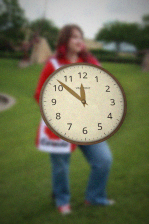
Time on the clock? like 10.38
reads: 11.52
